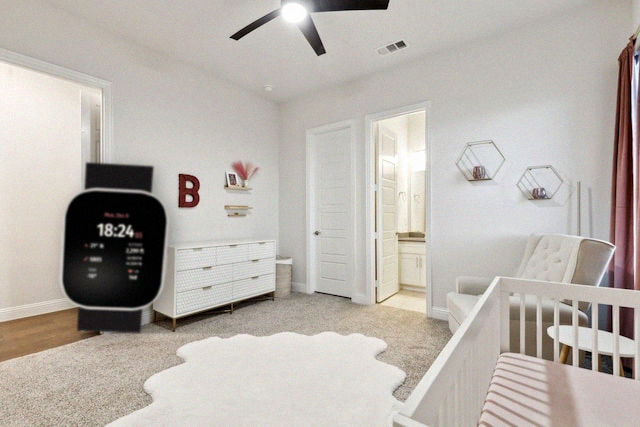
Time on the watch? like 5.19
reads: 18.24
